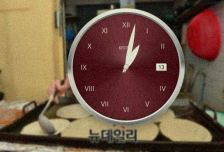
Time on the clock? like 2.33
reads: 1.02
